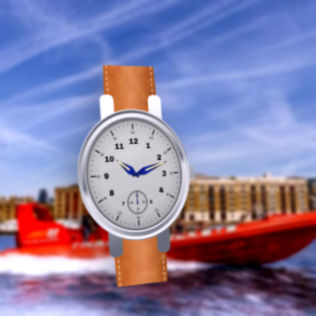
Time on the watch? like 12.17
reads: 10.12
